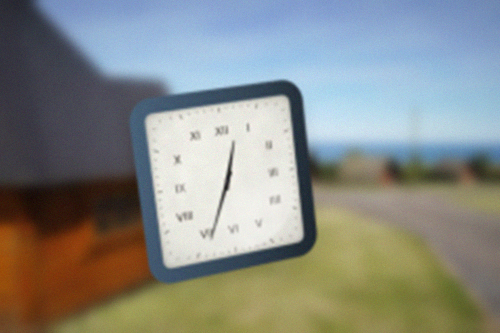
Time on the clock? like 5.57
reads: 12.34
